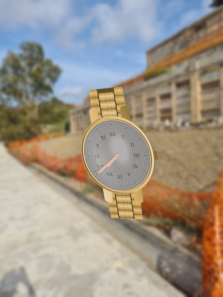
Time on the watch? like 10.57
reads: 7.39
